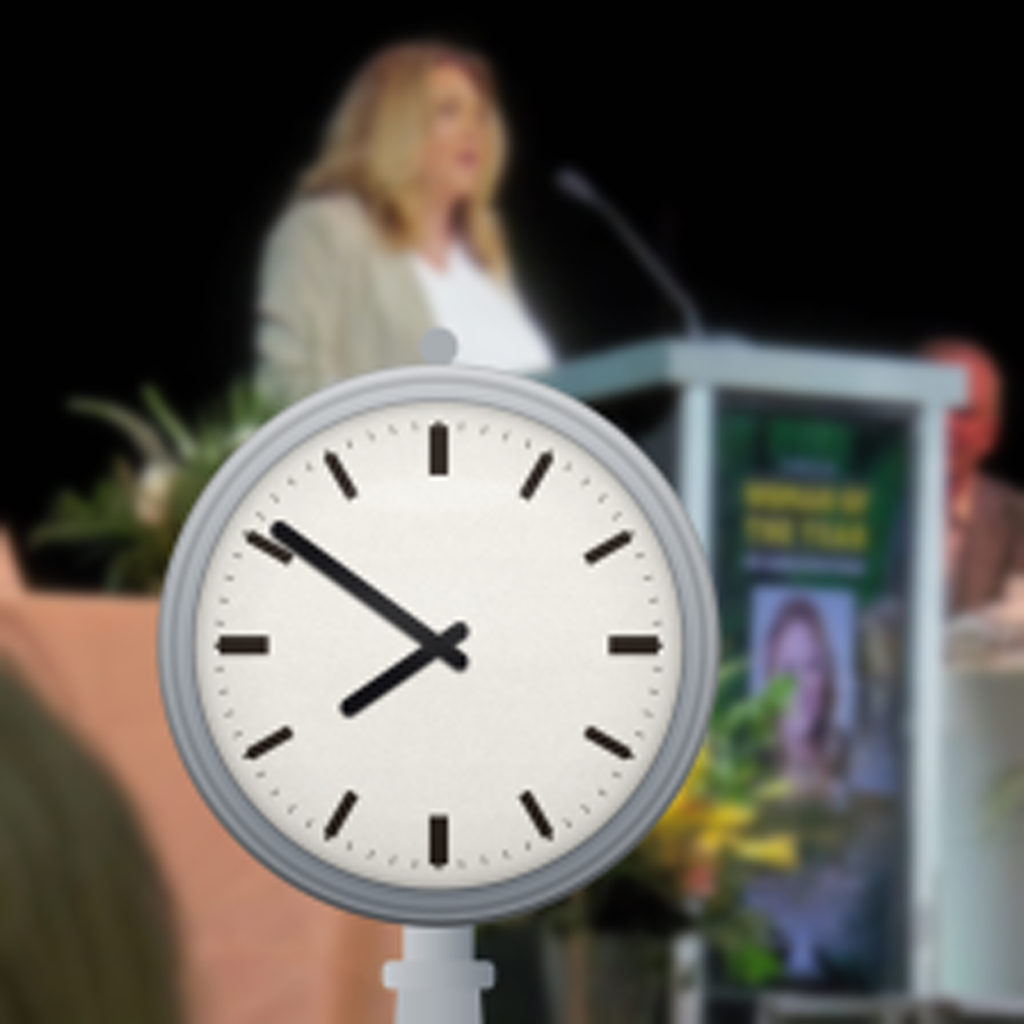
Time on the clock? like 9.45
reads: 7.51
